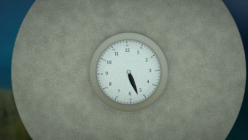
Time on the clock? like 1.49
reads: 5.27
